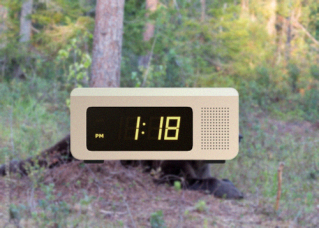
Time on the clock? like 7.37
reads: 1.18
